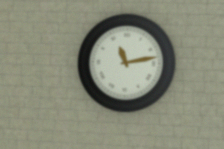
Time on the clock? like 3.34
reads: 11.13
